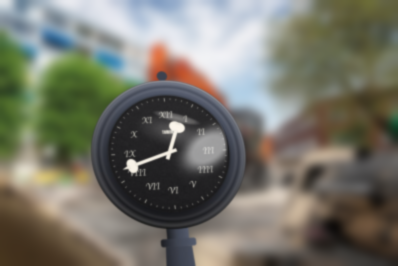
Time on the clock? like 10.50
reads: 12.42
